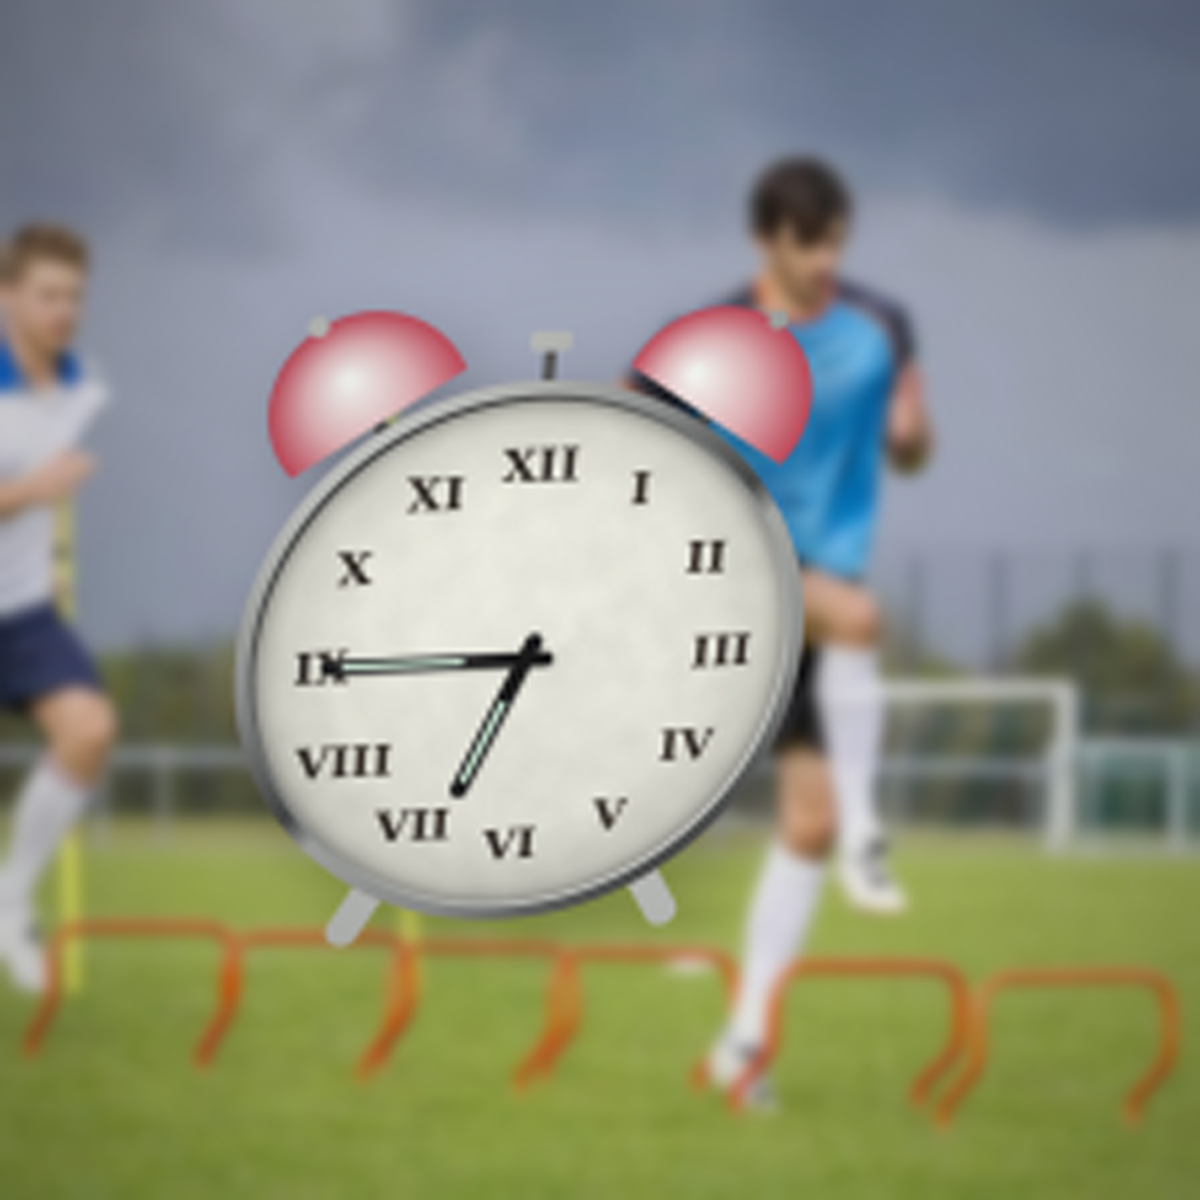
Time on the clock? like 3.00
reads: 6.45
